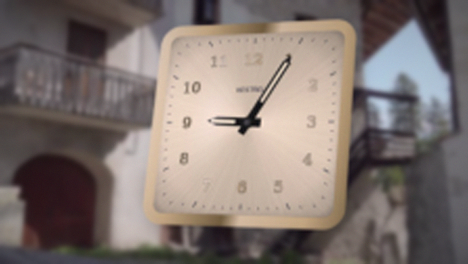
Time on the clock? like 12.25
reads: 9.05
